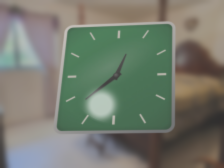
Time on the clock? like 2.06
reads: 12.38
